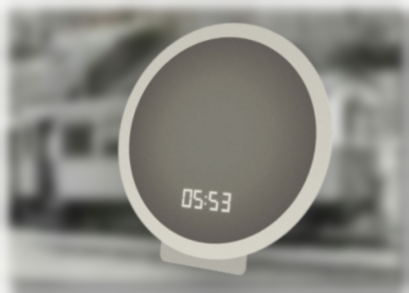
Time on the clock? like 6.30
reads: 5.53
